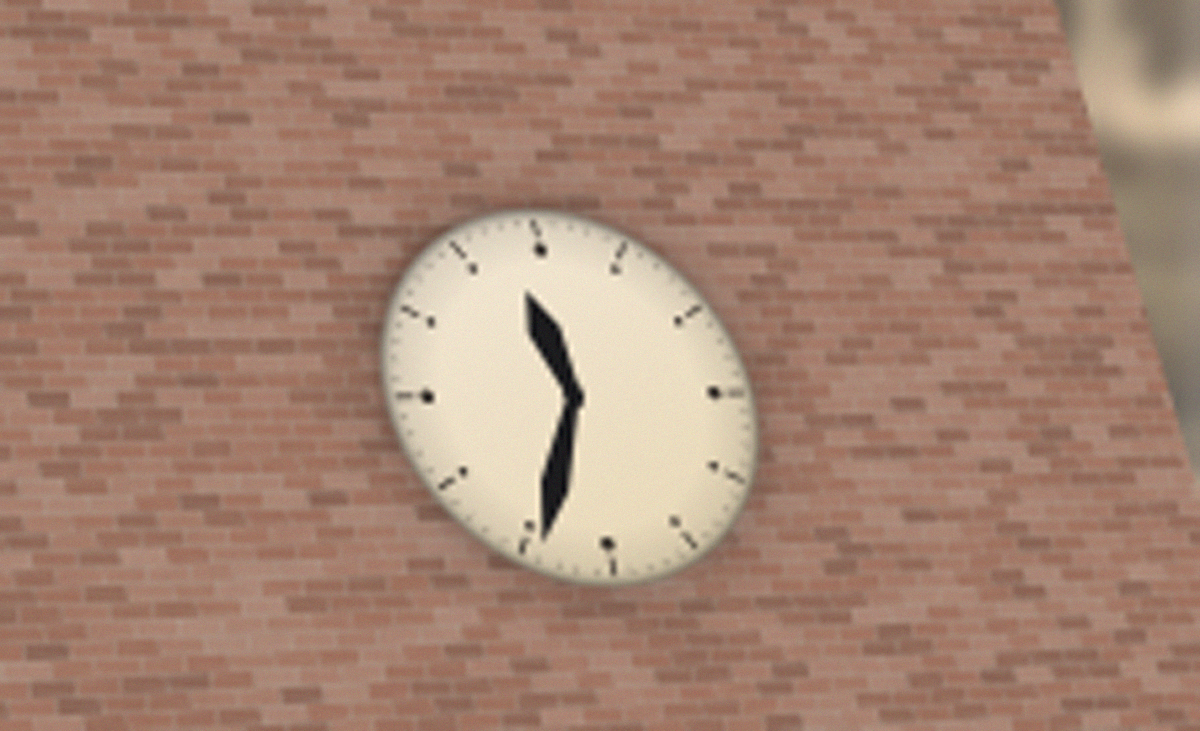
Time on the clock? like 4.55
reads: 11.34
